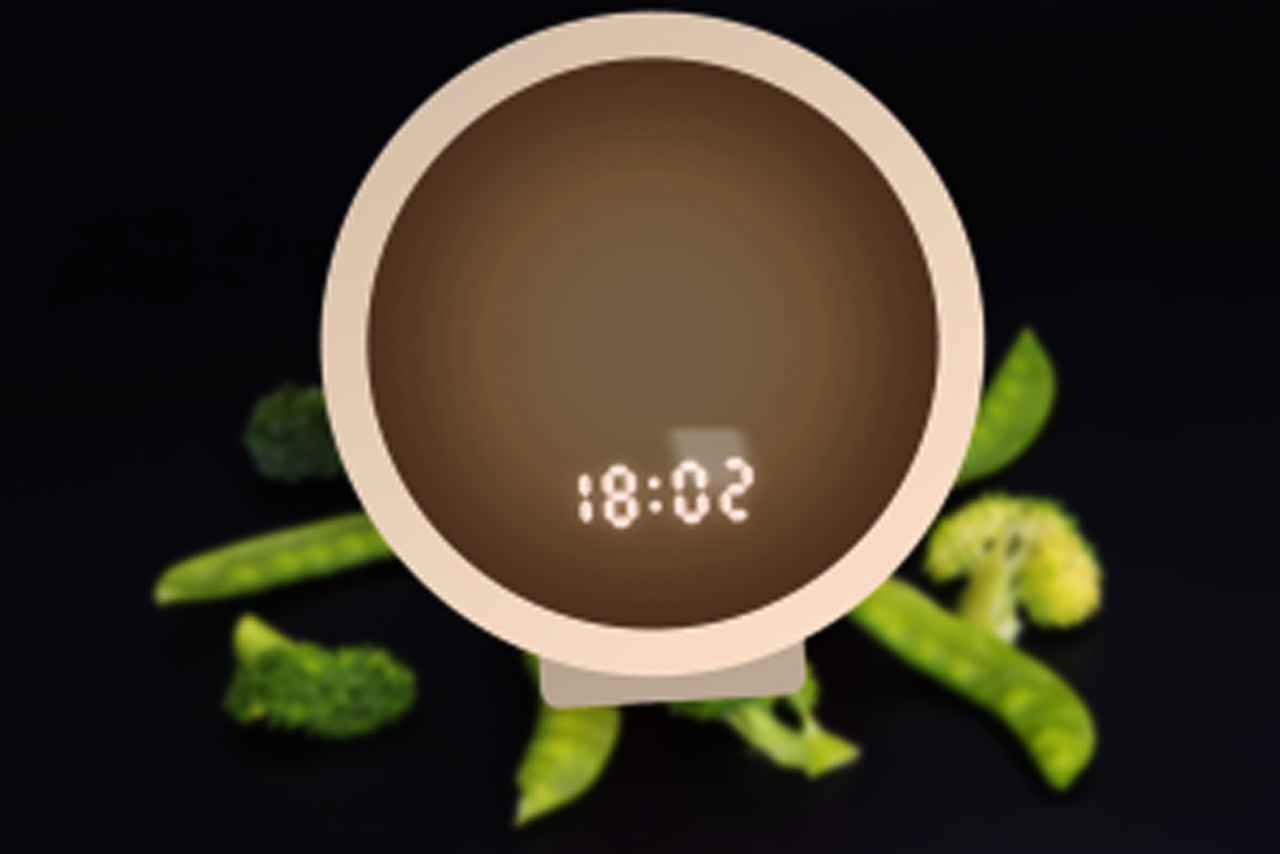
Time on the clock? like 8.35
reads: 18.02
